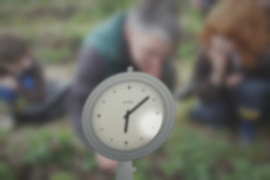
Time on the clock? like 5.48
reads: 6.08
